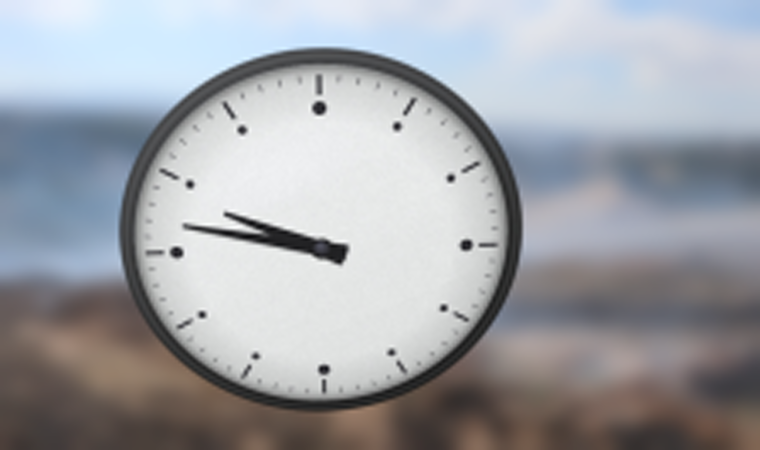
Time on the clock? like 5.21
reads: 9.47
